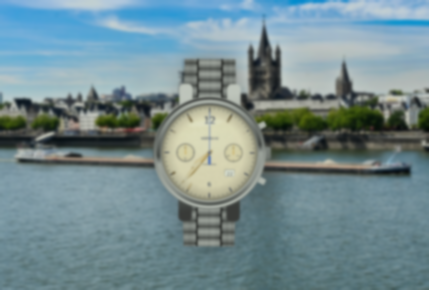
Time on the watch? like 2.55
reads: 7.37
